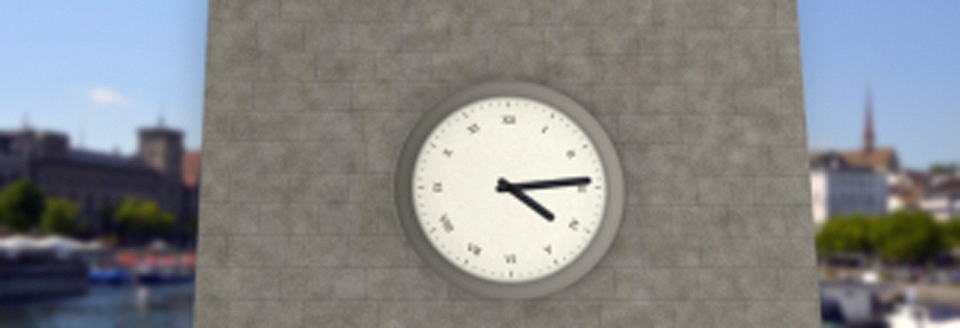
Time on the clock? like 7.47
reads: 4.14
